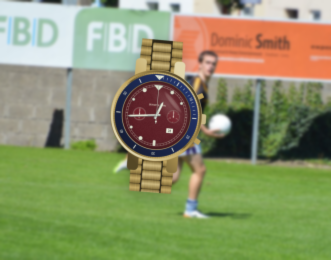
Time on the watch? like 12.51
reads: 12.44
